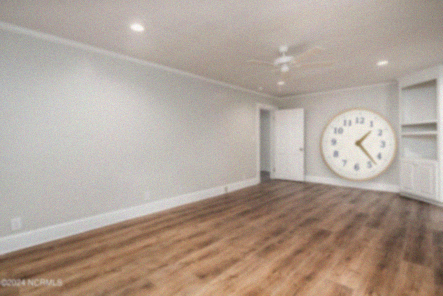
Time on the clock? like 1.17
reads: 1.23
